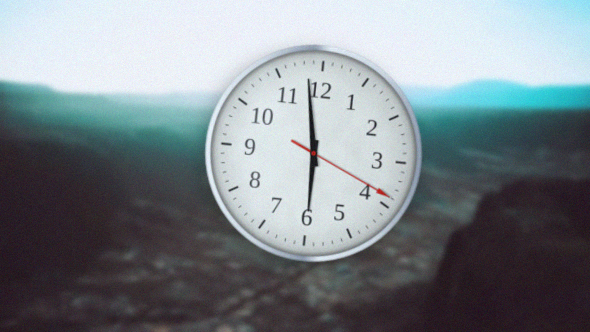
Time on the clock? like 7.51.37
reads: 5.58.19
